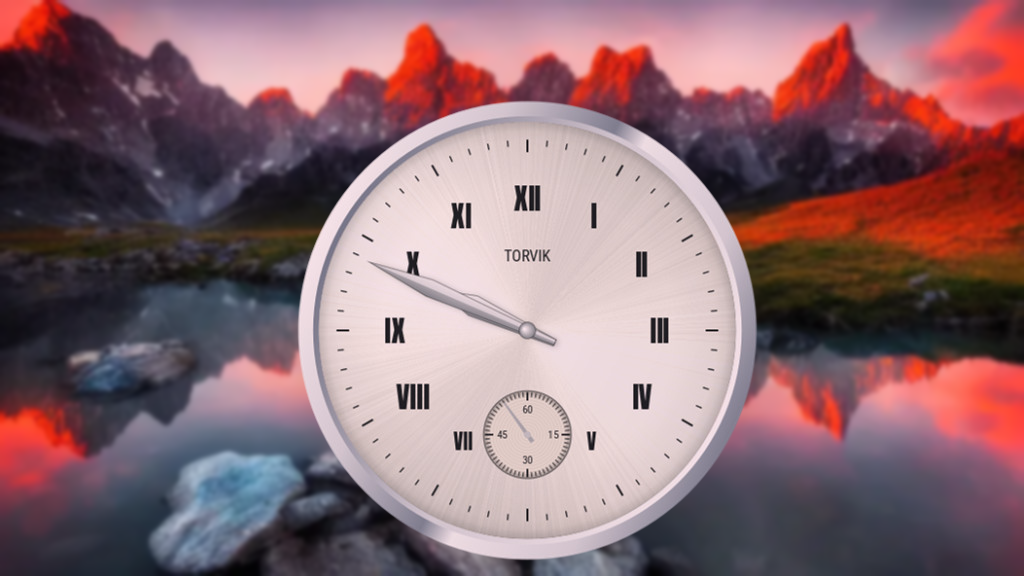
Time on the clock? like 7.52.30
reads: 9.48.54
